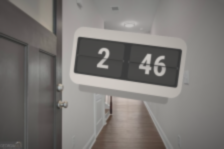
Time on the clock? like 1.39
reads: 2.46
